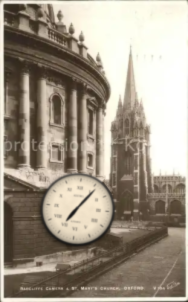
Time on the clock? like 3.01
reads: 7.06
